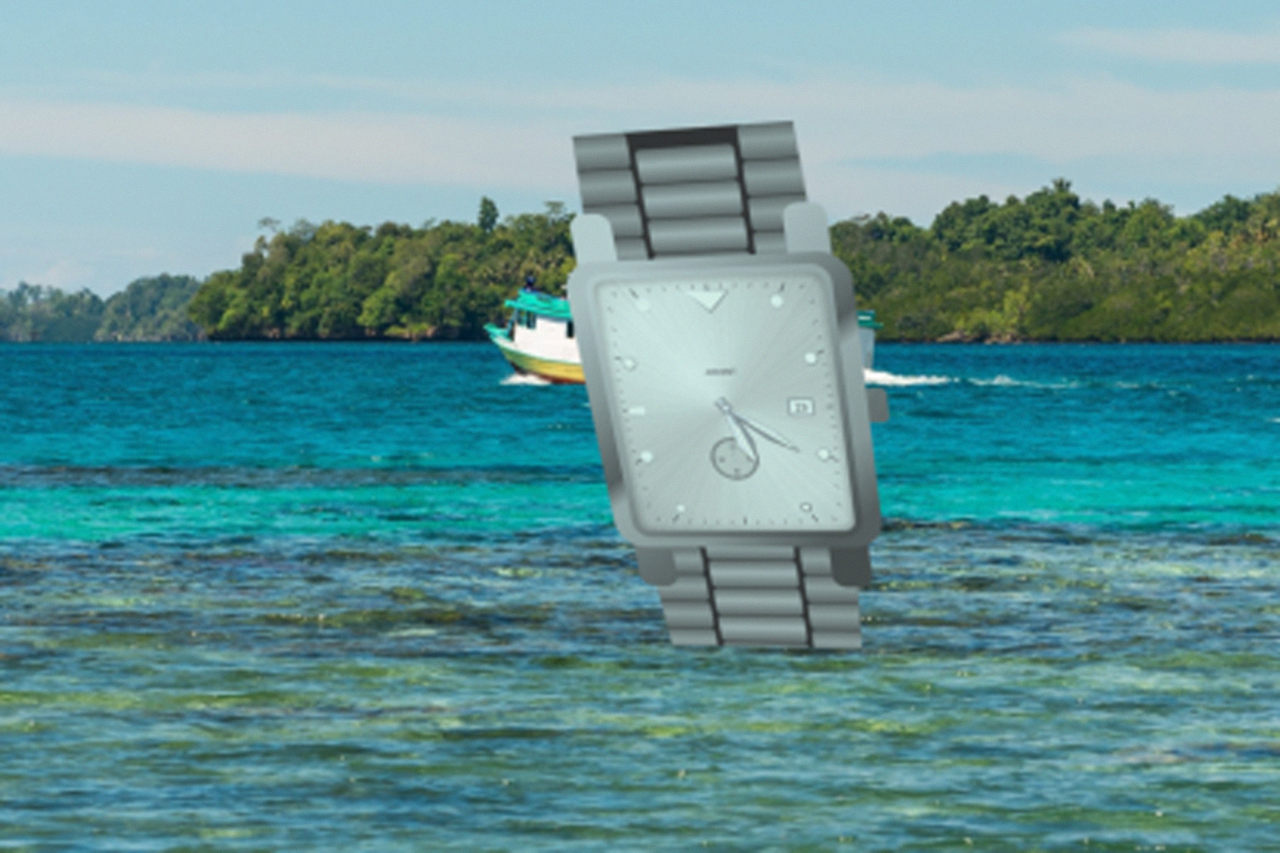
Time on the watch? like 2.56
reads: 5.21
